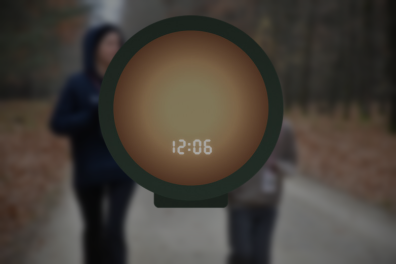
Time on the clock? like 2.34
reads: 12.06
